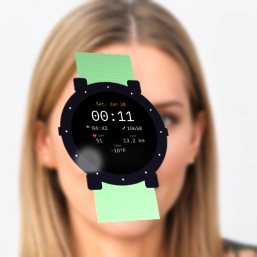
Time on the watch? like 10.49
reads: 0.11
